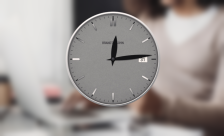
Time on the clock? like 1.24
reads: 12.14
